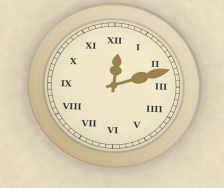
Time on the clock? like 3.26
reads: 12.12
